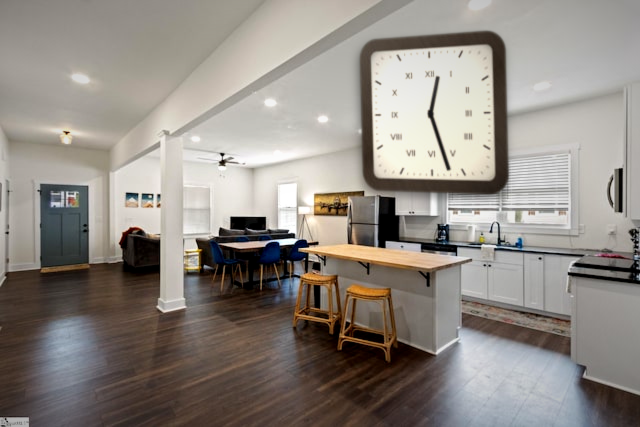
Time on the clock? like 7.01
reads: 12.27
